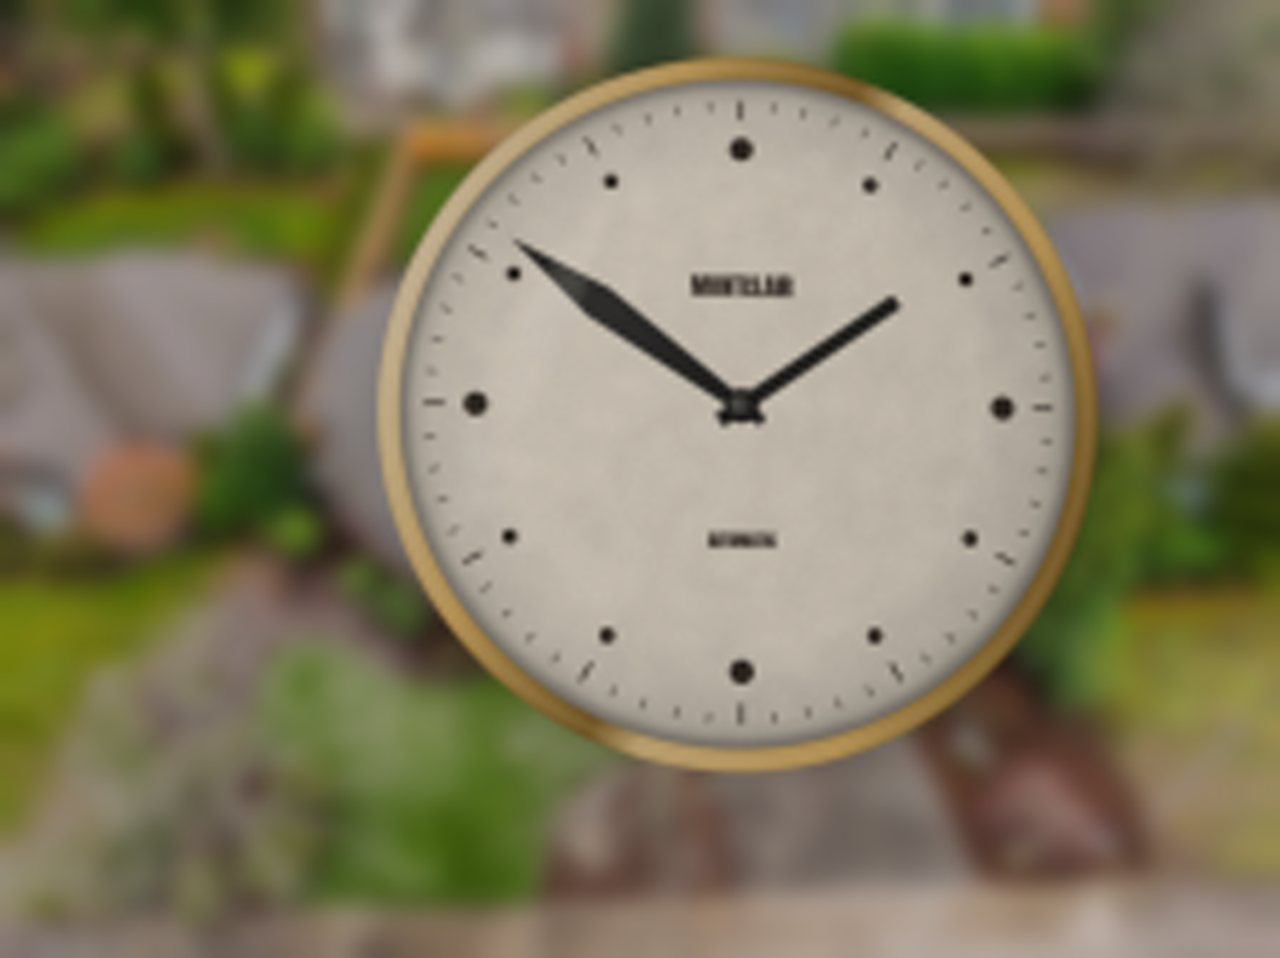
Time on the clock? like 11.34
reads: 1.51
